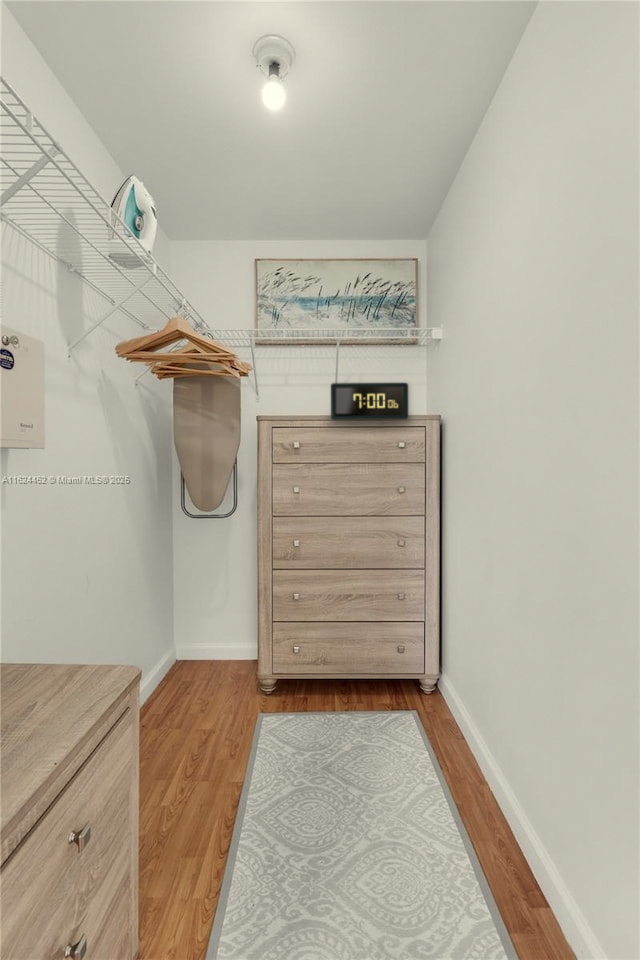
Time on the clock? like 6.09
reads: 7.00
